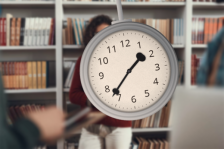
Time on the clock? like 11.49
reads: 1.37
